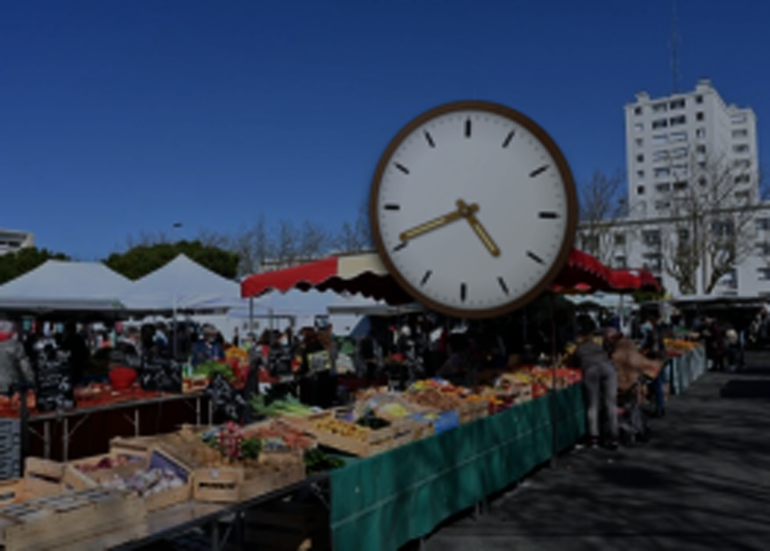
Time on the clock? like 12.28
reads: 4.41
